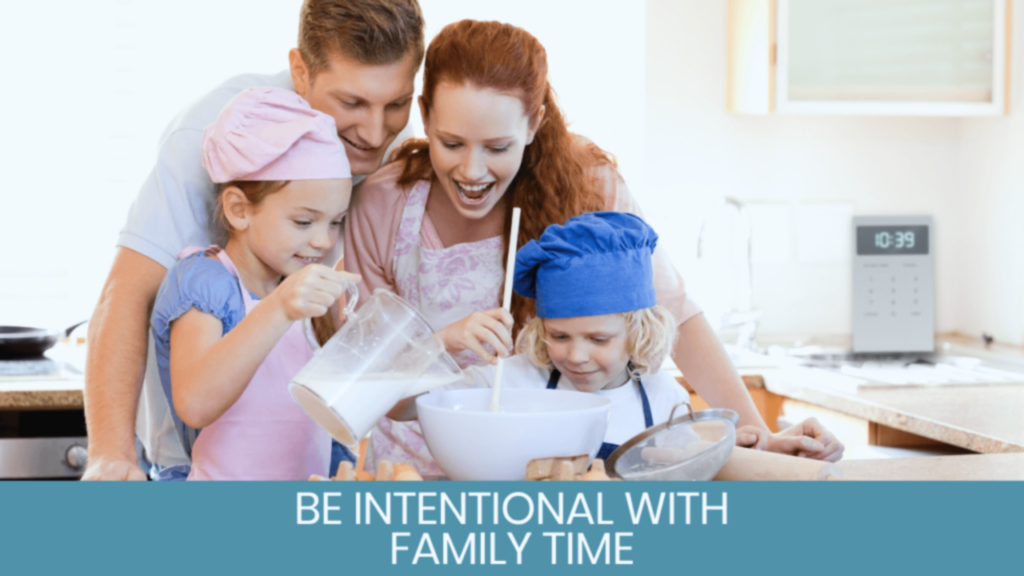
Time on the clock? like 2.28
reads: 10.39
